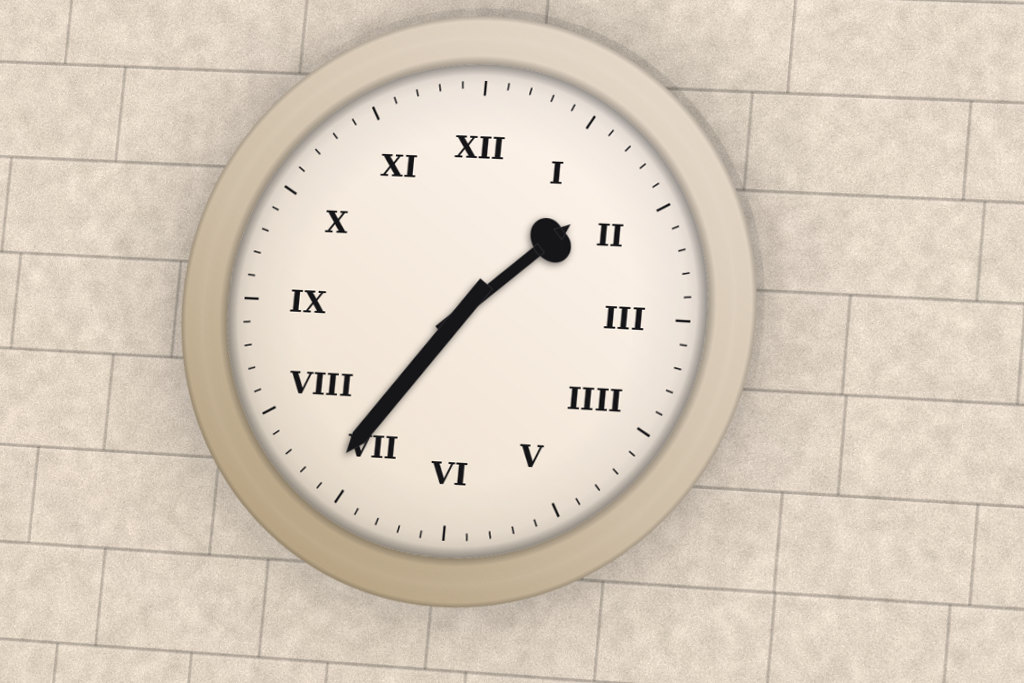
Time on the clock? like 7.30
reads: 1.36
